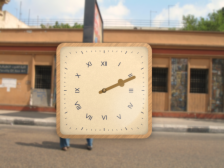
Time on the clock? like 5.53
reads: 2.11
